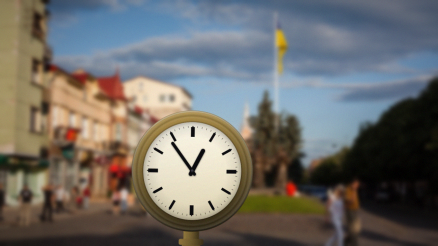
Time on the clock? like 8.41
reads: 12.54
